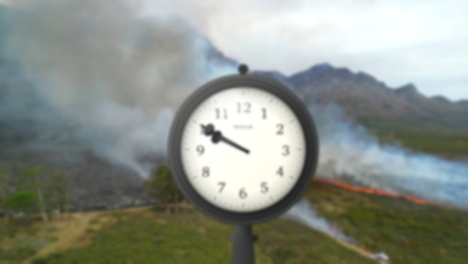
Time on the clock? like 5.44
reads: 9.50
